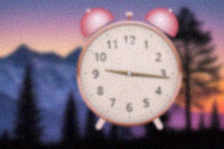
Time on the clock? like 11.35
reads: 9.16
